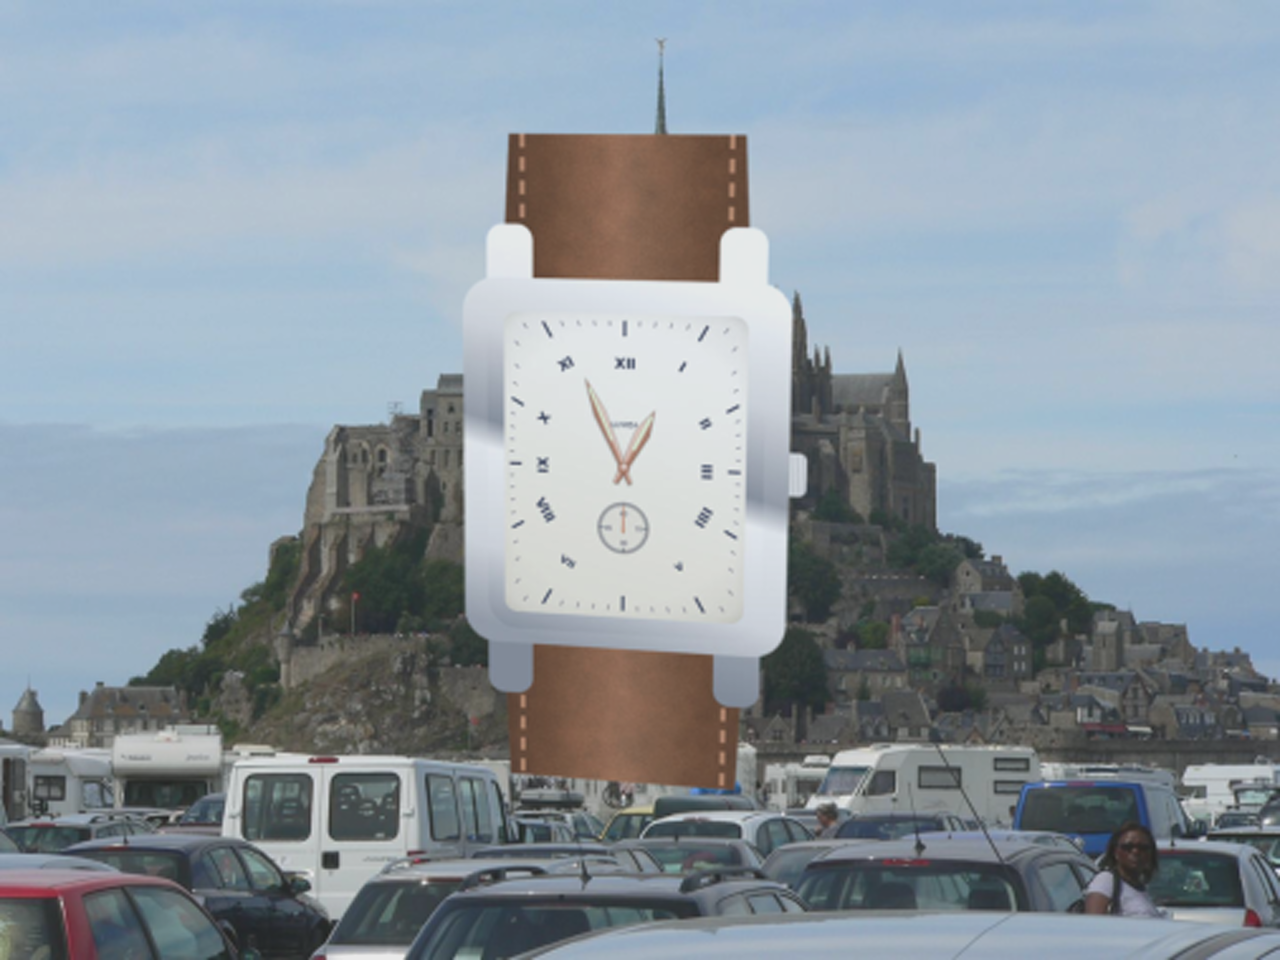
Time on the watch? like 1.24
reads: 12.56
